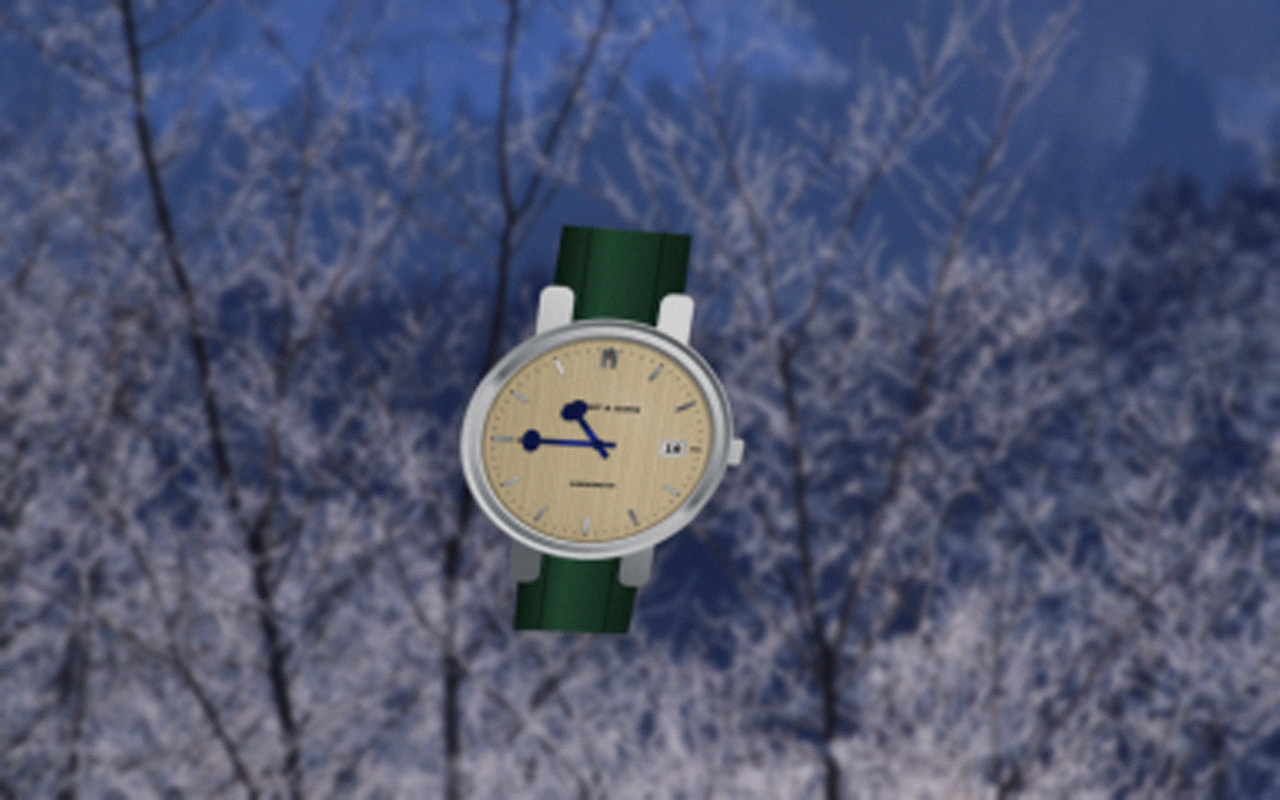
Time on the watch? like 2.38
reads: 10.45
